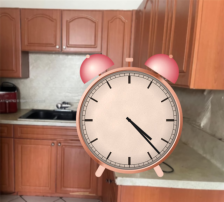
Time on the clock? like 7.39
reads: 4.23
